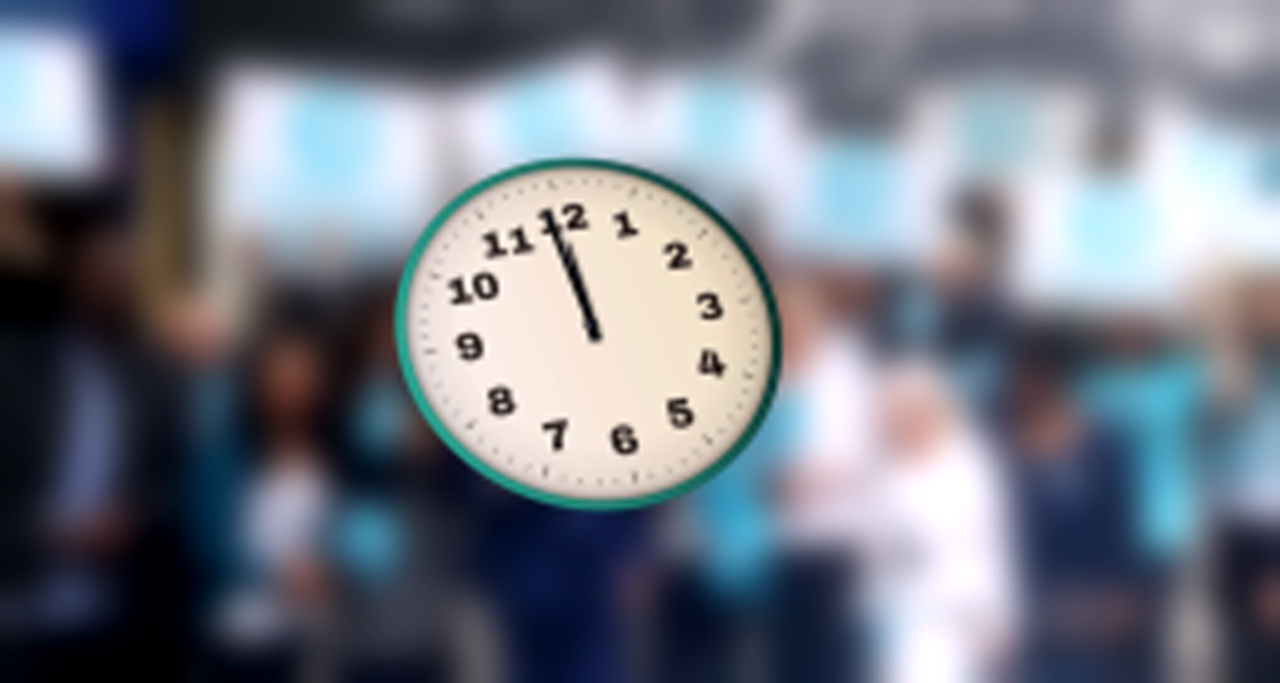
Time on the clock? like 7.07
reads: 11.59
